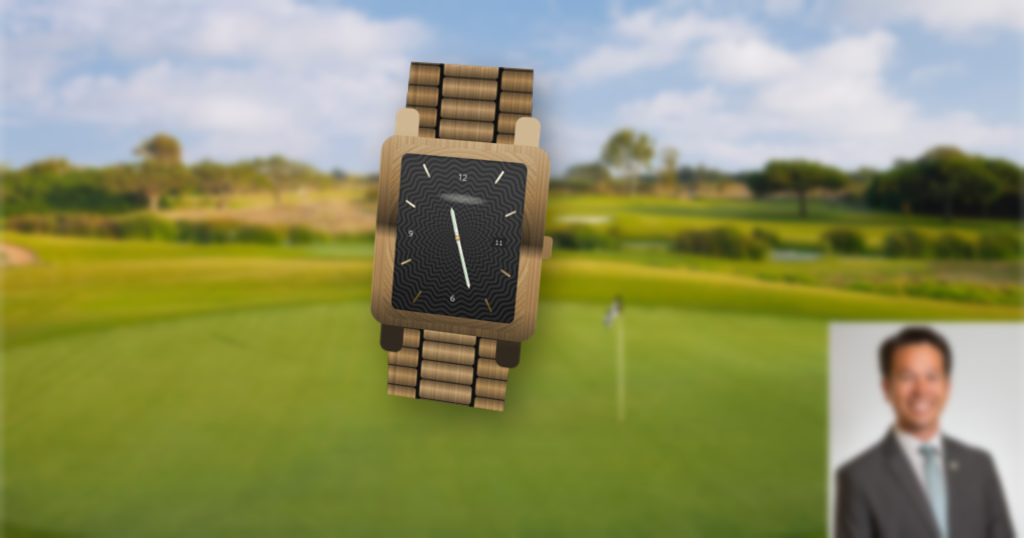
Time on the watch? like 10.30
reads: 11.27
